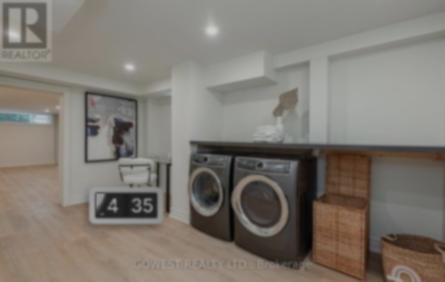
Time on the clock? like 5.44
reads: 4.35
